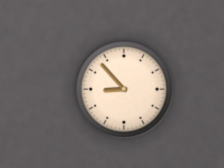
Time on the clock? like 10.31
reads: 8.53
